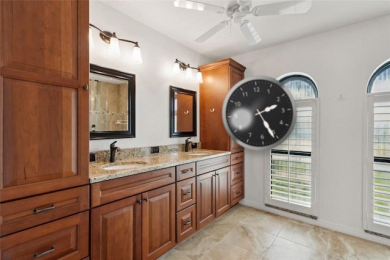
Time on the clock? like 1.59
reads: 2.26
